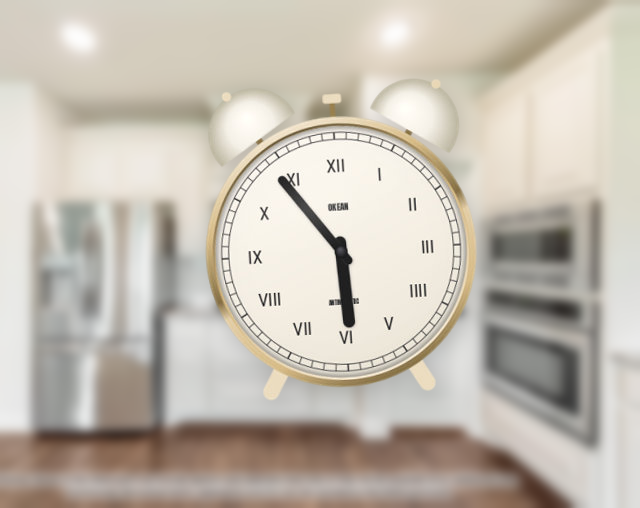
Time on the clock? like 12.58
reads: 5.54
